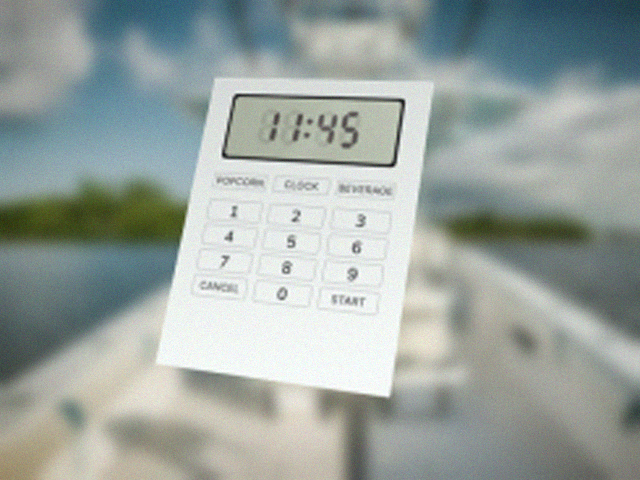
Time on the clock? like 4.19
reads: 11.45
